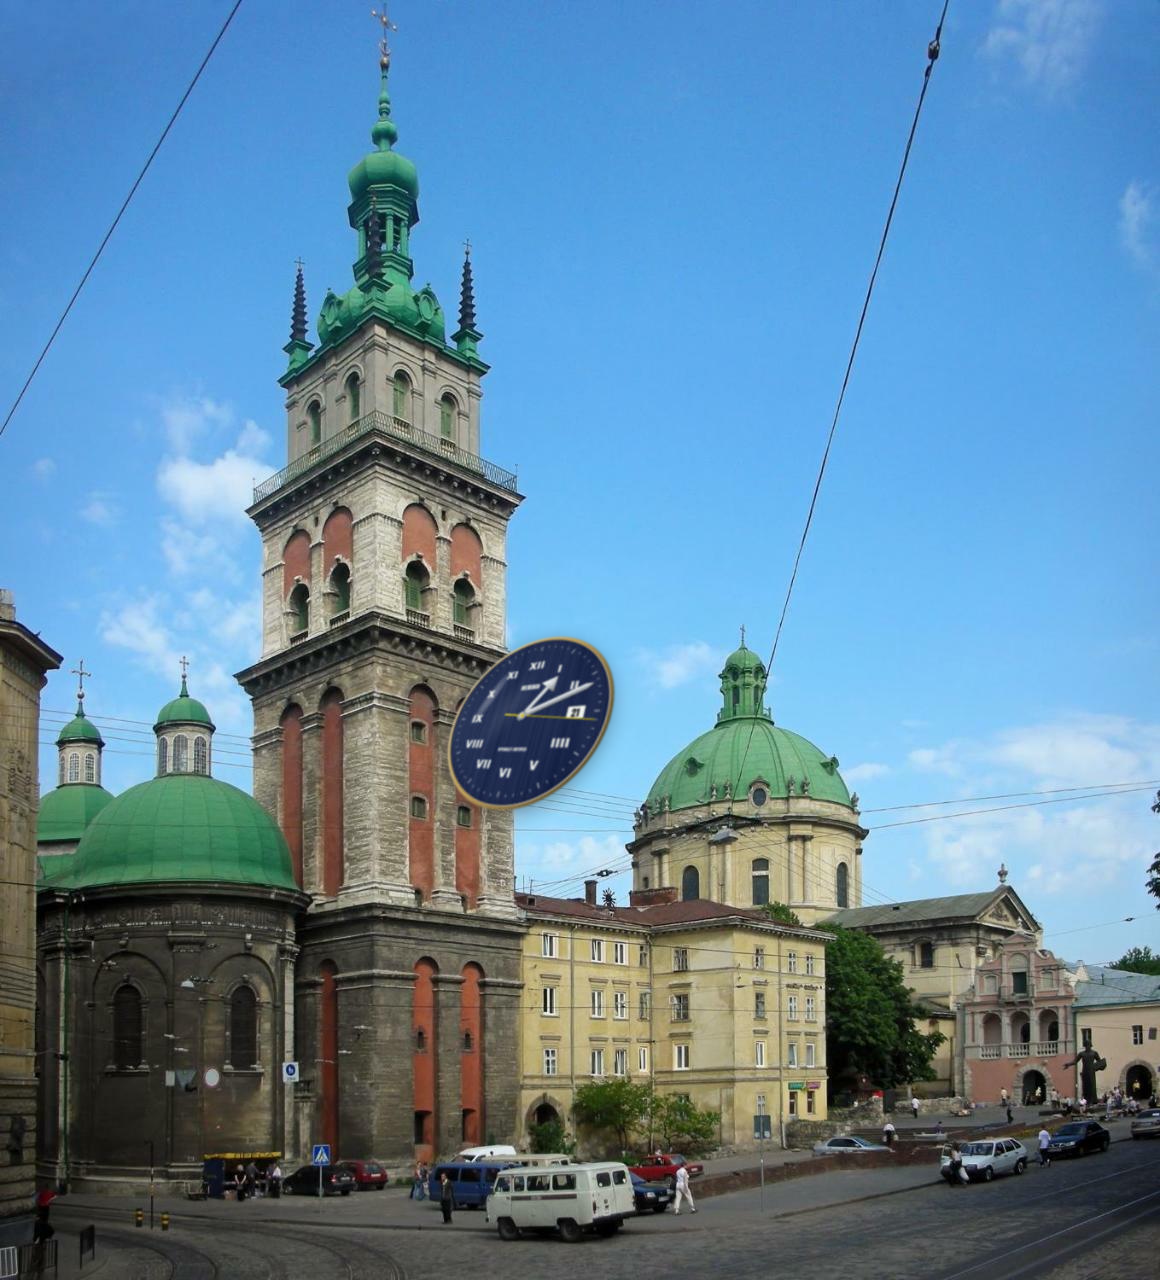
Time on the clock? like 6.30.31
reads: 1.11.16
